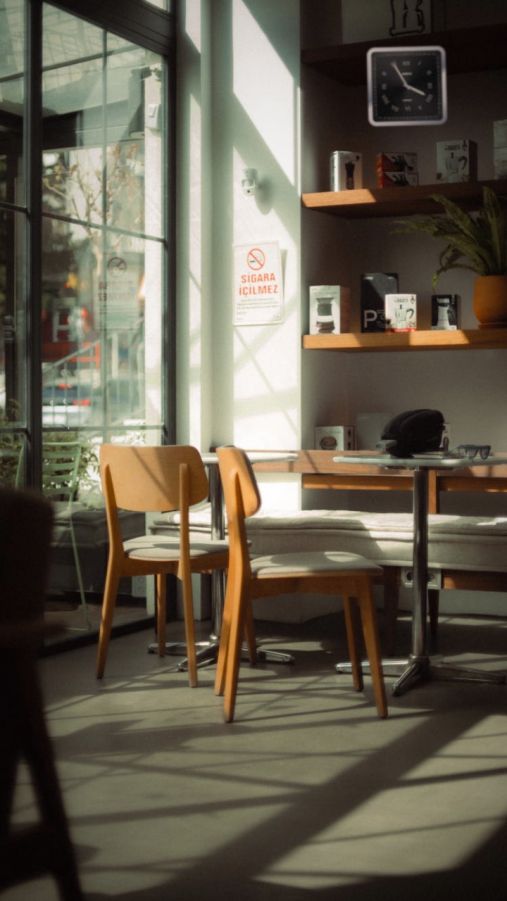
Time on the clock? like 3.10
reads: 3.55
